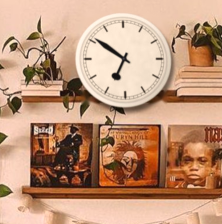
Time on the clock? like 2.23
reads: 6.51
